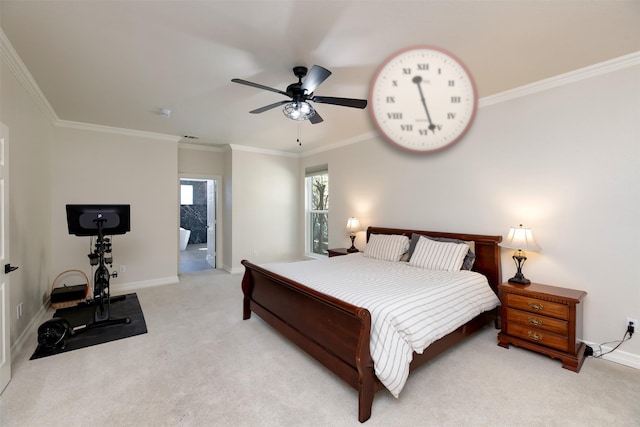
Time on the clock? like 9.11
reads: 11.27
